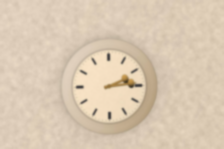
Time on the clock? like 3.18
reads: 2.14
